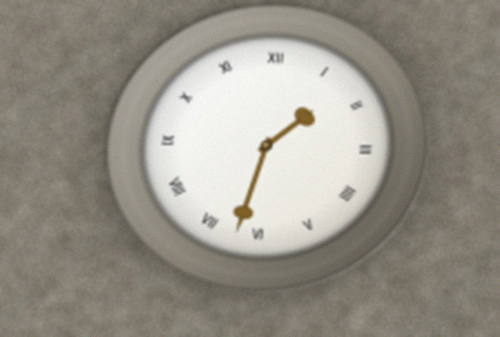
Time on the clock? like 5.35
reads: 1.32
